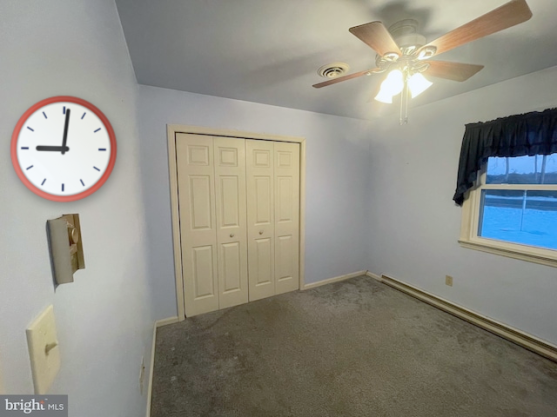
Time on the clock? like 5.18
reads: 9.01
